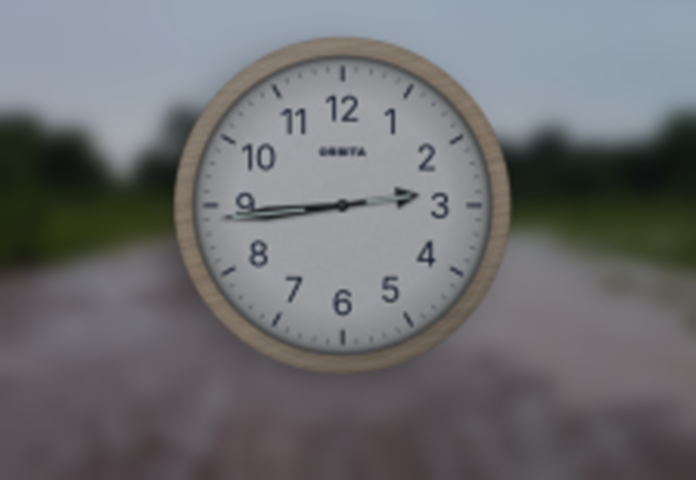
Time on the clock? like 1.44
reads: 2.44
